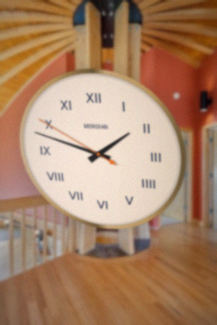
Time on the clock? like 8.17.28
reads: 1.47.50
